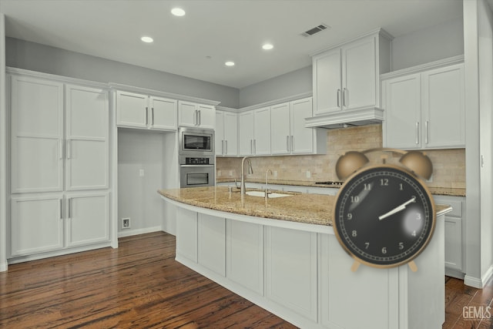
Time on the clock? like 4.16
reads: 2.10
